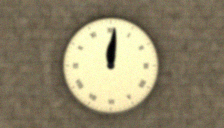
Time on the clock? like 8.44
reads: 12.01
